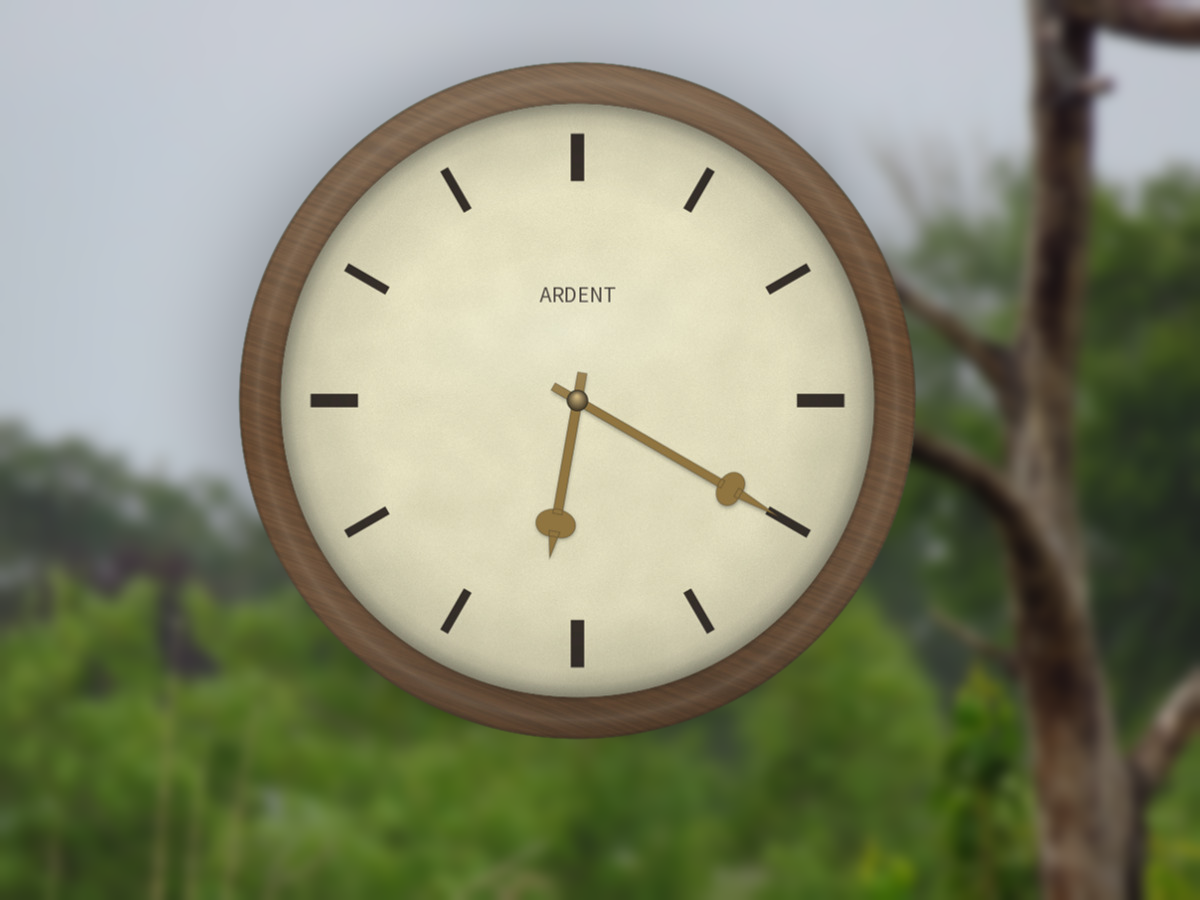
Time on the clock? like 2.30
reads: 6.20
